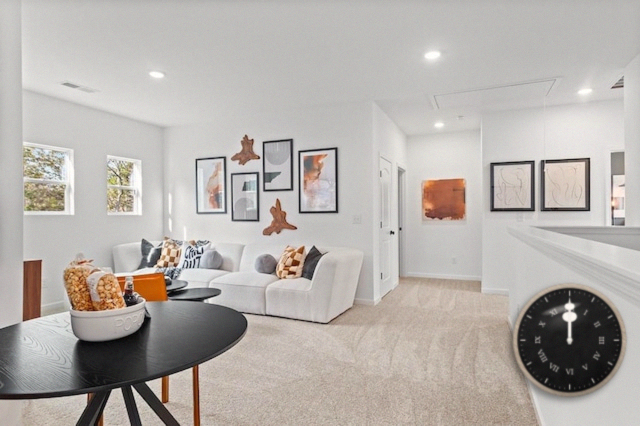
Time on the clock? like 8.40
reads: 12.00
